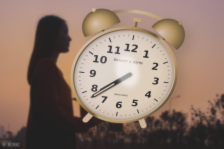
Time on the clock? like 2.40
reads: 7.38
